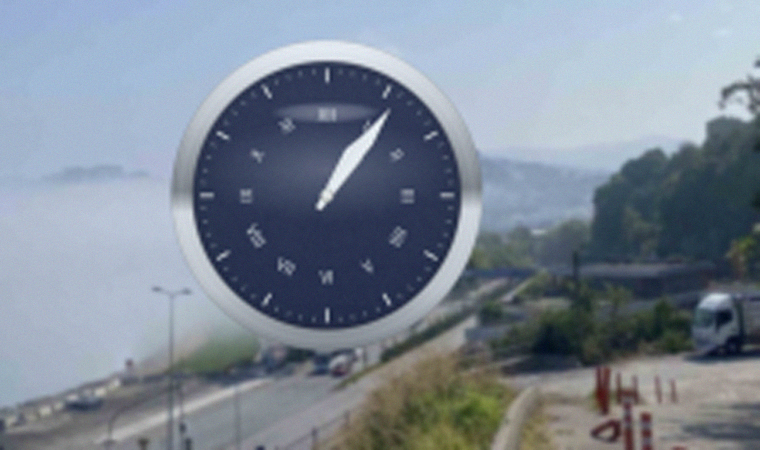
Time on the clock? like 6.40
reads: 1.06
